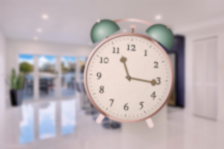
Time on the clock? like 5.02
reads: 11.16
